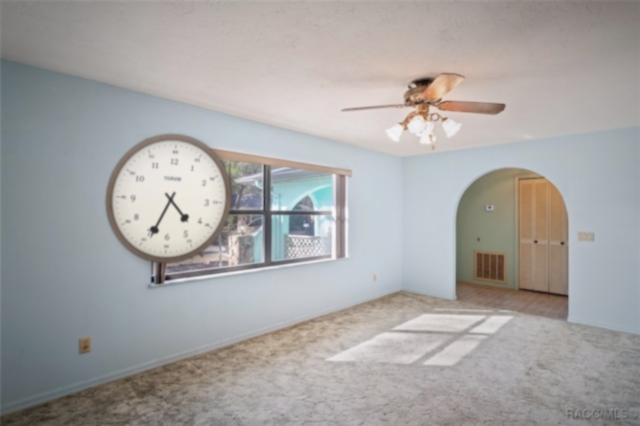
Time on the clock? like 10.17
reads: 4.34
